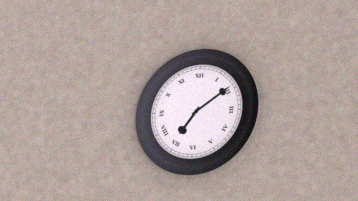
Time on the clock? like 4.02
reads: 7.09
